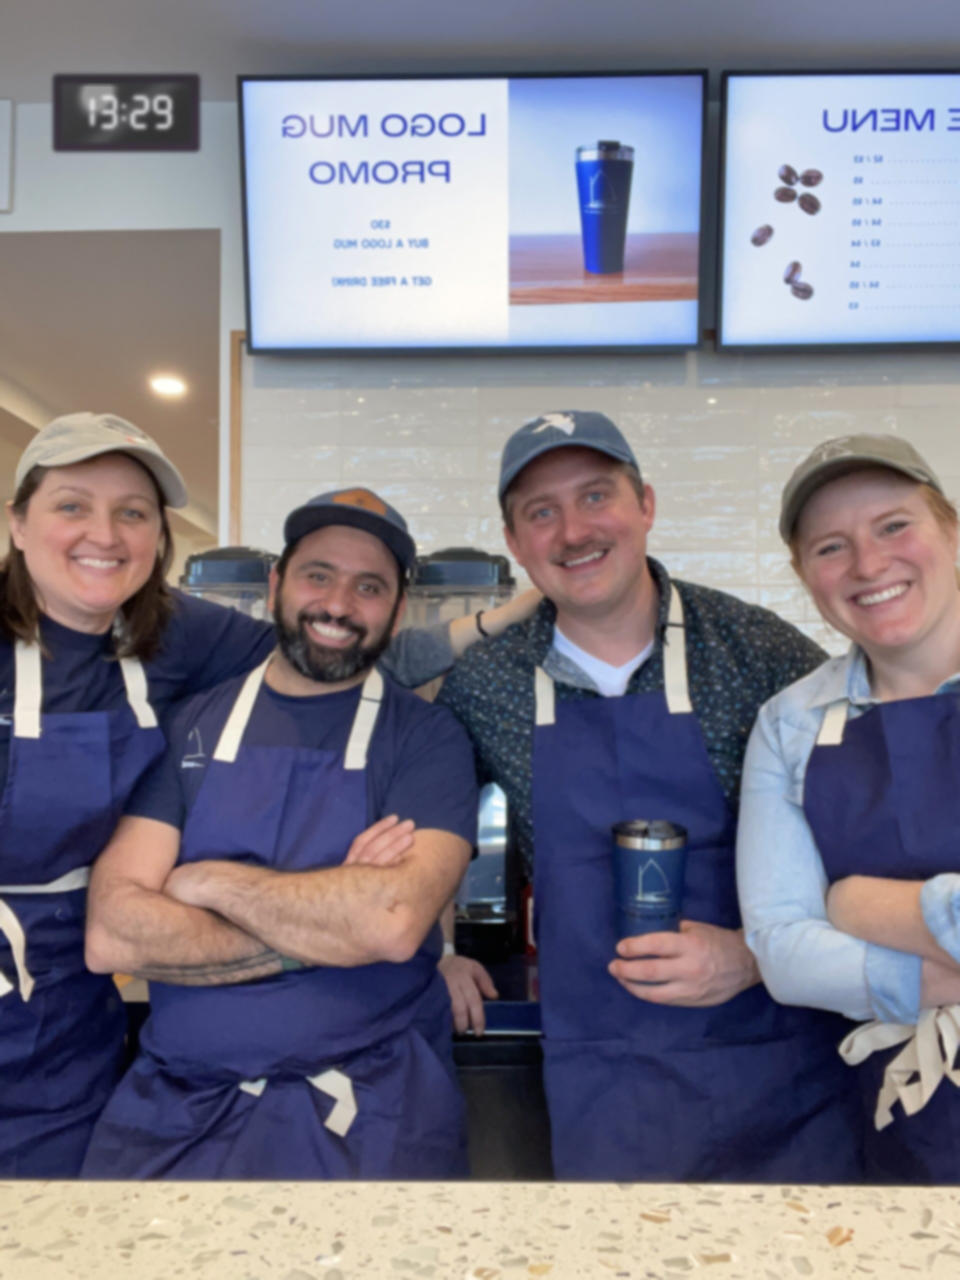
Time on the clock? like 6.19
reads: 13.29
